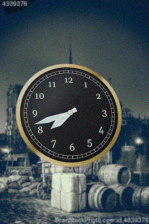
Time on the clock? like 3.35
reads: 7.42
